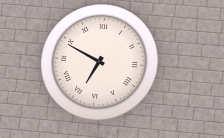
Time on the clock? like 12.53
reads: 6.49
